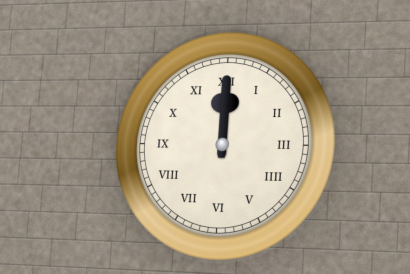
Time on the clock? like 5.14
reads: 12.00
